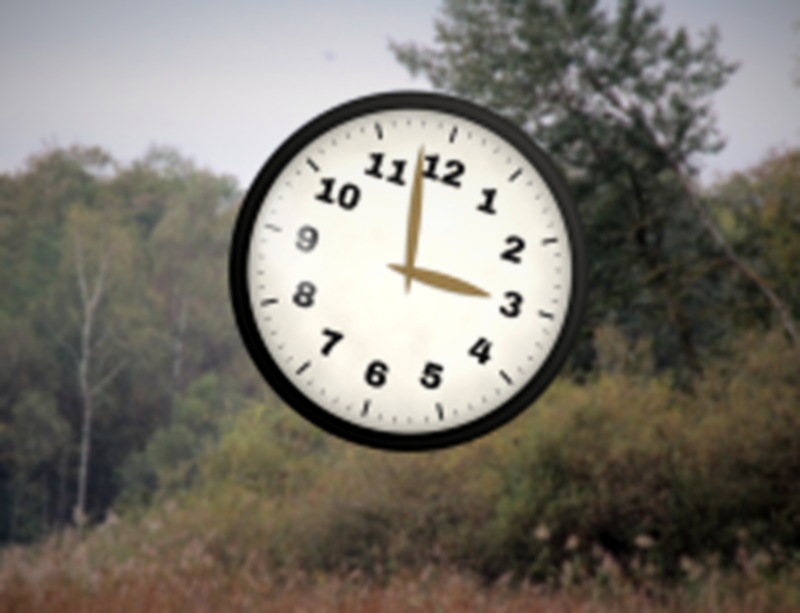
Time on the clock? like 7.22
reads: 2.58
